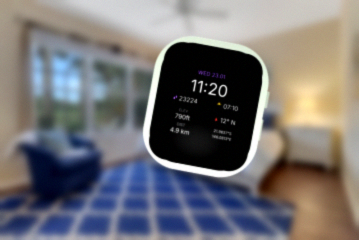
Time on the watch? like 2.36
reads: 11.20
